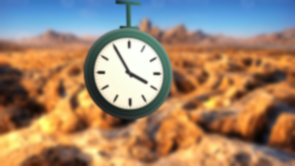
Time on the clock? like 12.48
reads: 3.55
